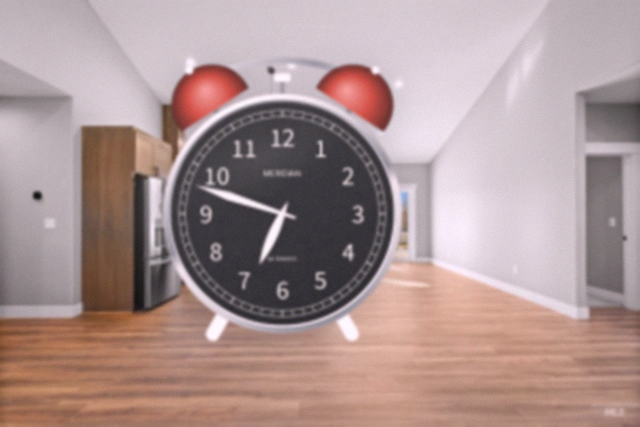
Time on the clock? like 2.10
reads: 6.48
